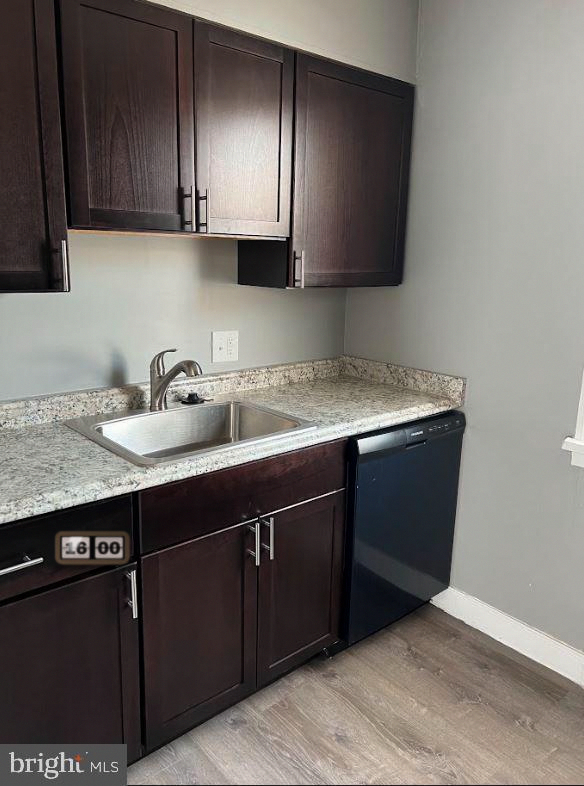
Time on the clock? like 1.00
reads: 16.00
